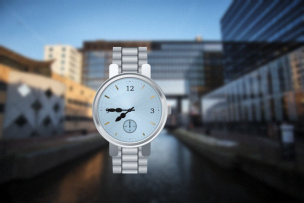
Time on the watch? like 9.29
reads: 7.45
